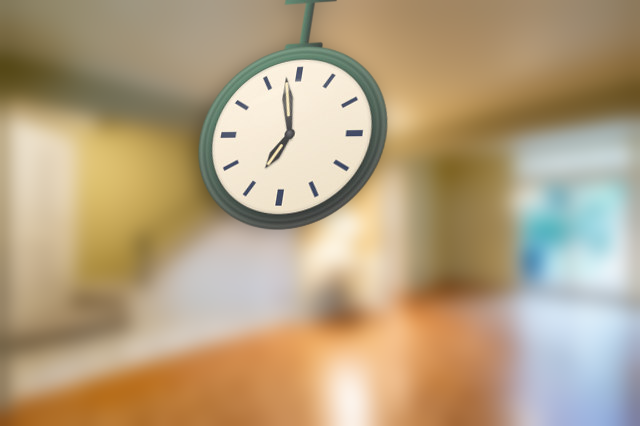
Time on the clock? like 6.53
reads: 6.58
